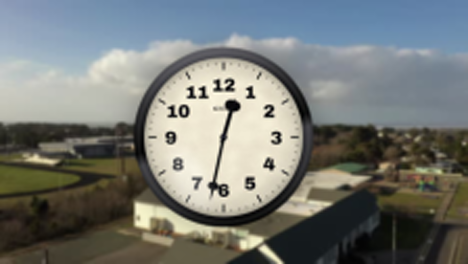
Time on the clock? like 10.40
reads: 12.32
